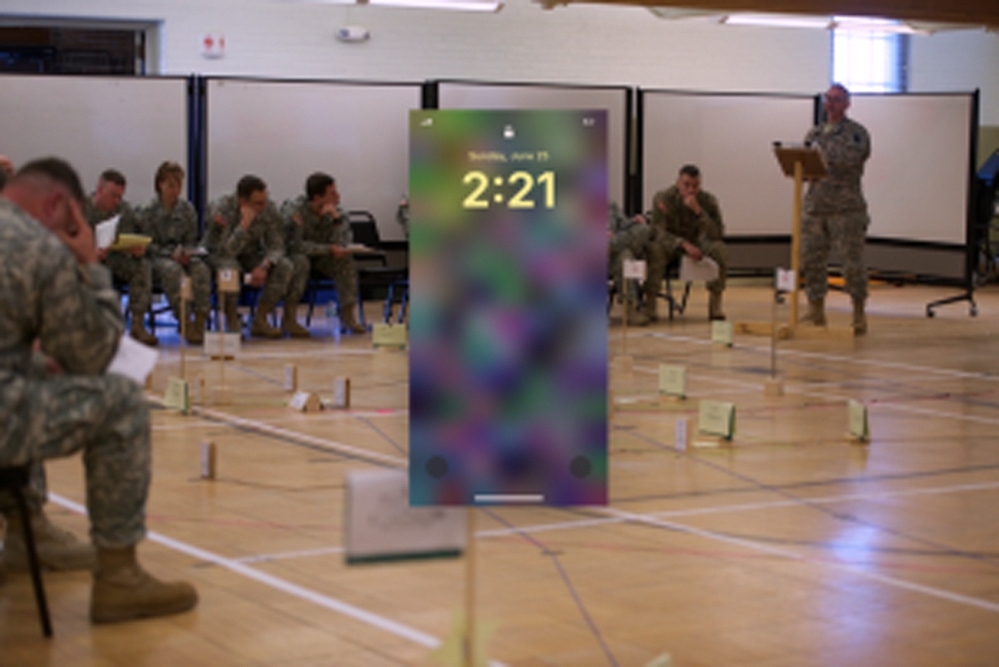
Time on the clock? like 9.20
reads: 2.21
